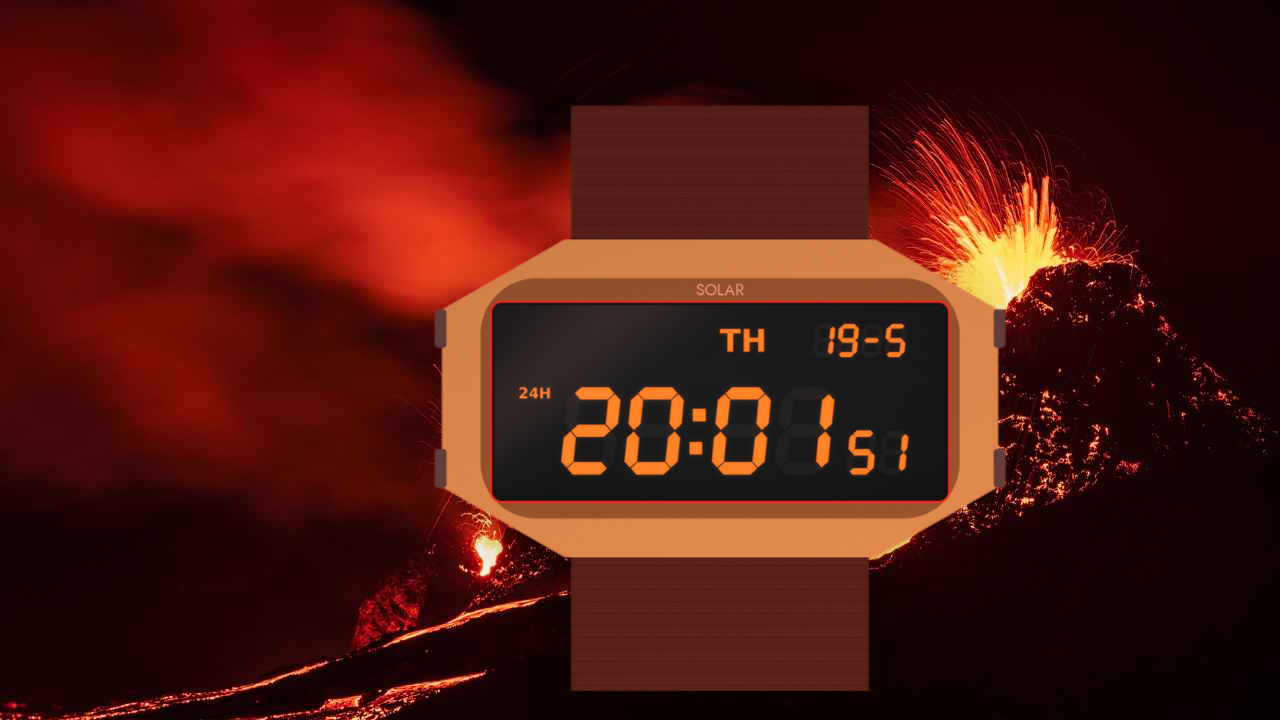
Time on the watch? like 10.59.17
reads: 20.01.51
